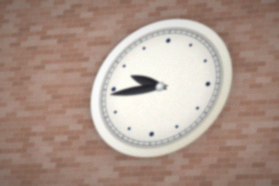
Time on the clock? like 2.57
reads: 9.44
